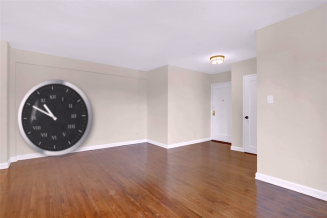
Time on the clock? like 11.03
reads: 10.50
